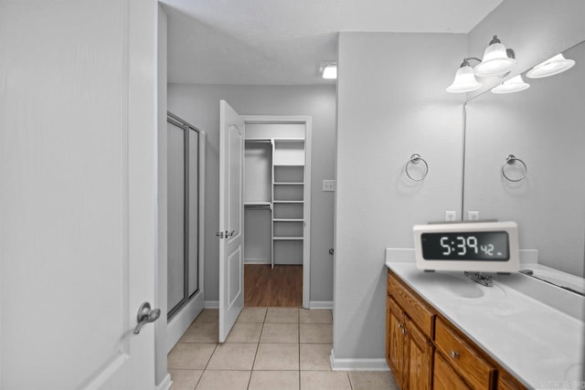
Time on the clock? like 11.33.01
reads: 5.39.42
